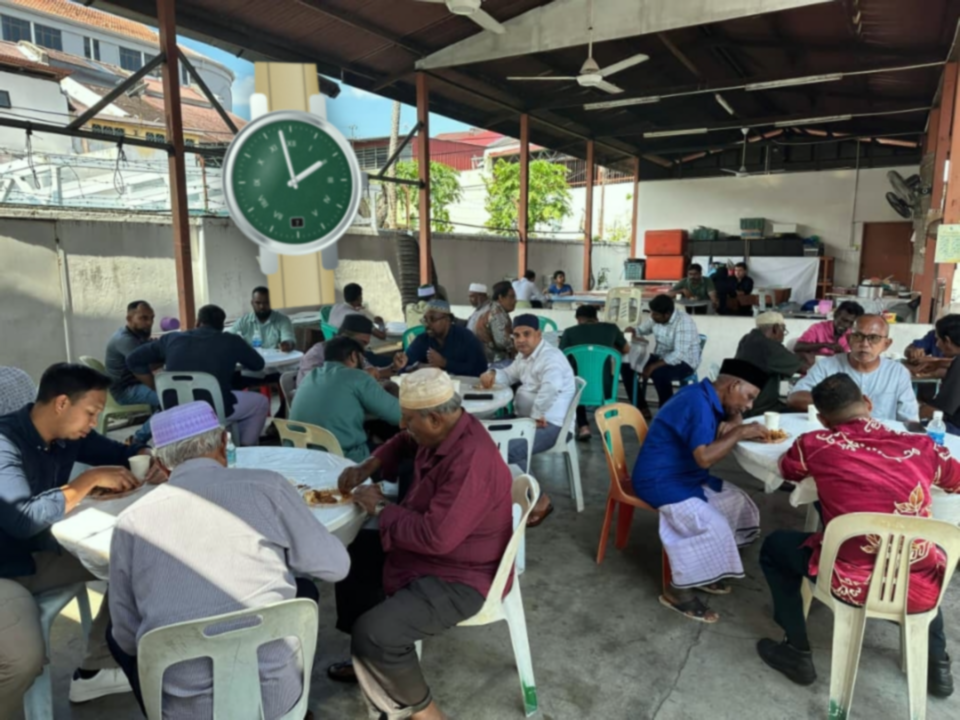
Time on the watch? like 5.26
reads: 1.58
